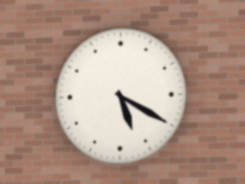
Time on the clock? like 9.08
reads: 5.20
